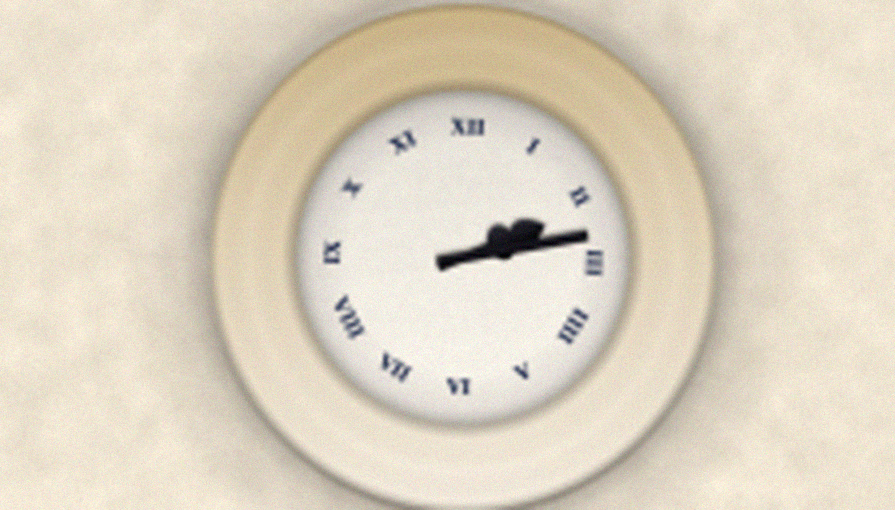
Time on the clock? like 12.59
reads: 2.13
